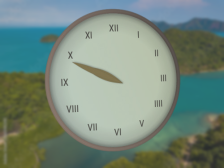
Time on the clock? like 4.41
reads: 9.49
